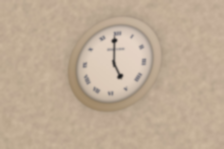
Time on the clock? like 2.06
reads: 4.59
